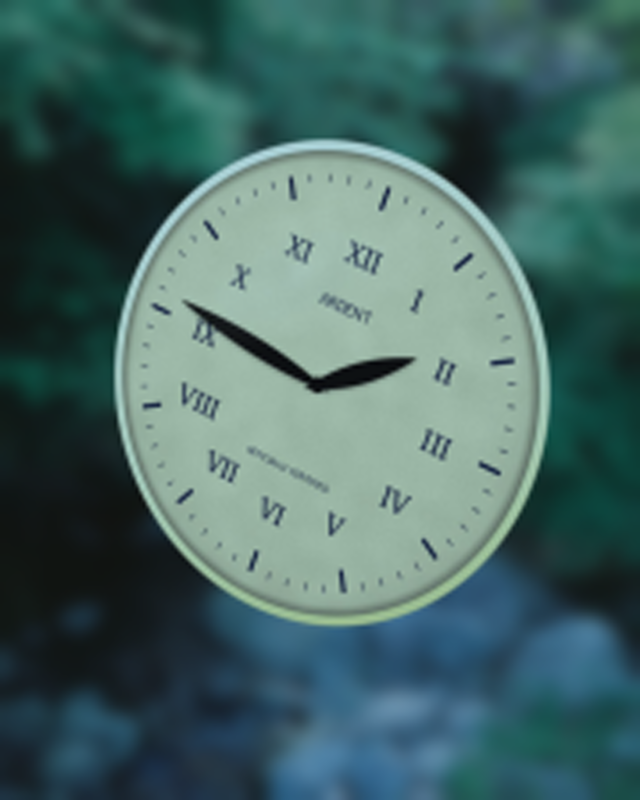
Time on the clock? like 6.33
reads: 1.46
